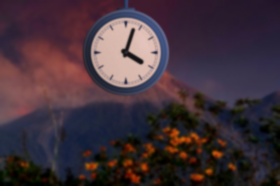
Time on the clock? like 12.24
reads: 4.03
